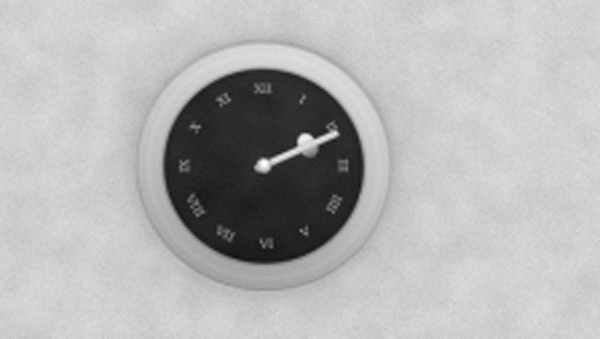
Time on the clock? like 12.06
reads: 2.11
